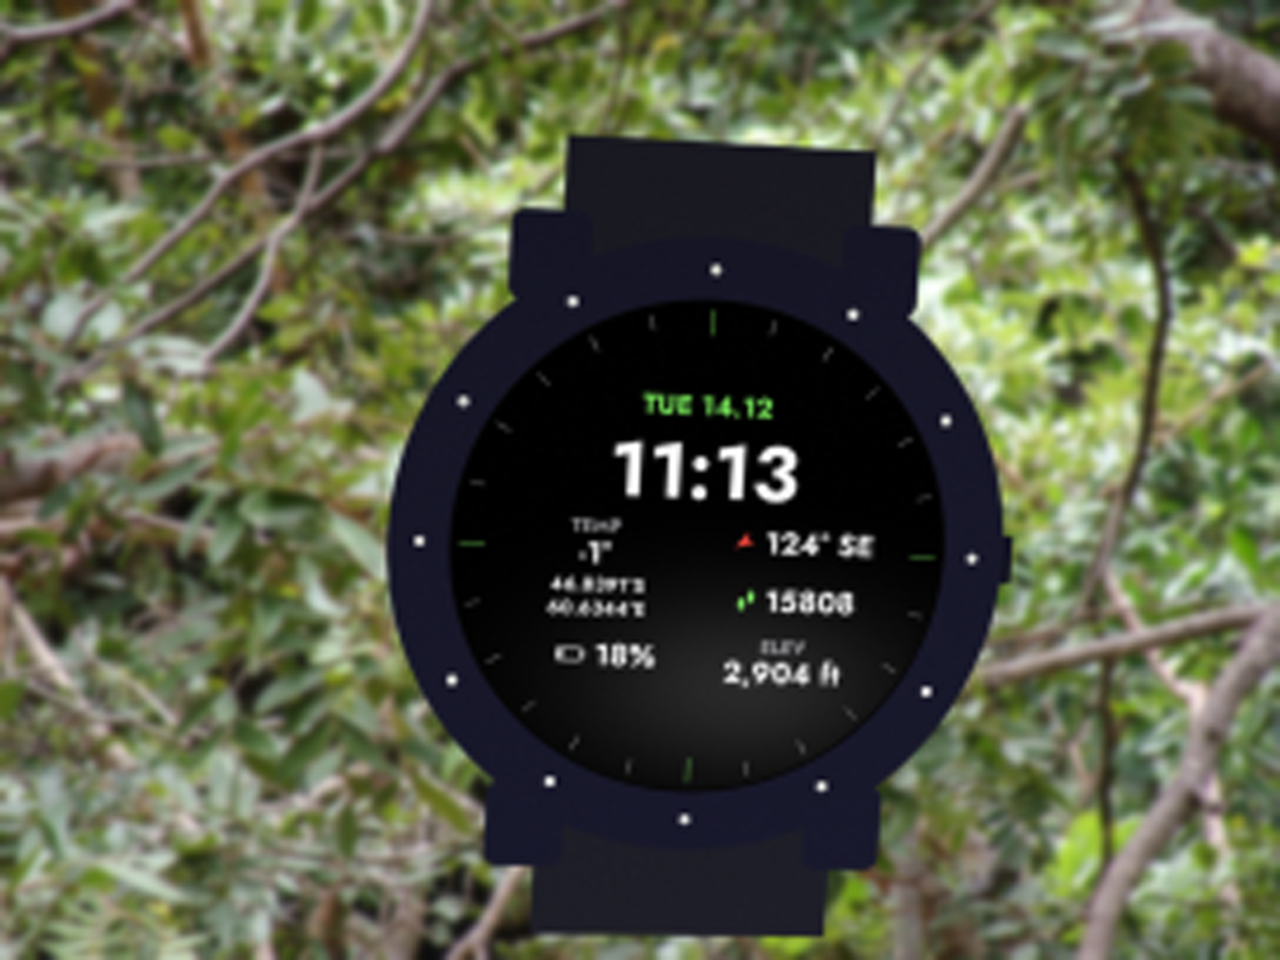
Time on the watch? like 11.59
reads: 11.13
